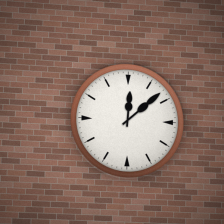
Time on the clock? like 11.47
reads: 12.08
